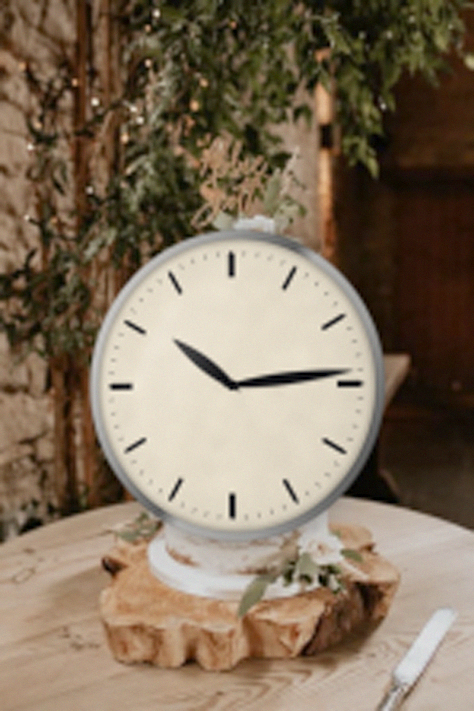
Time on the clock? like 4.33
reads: 10.14
